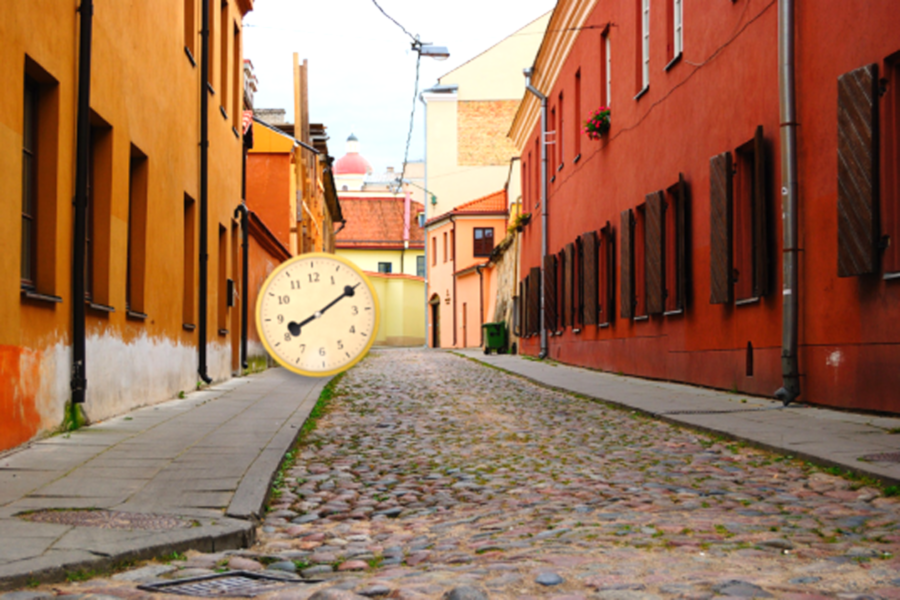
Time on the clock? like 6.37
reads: 8.10
